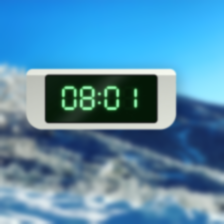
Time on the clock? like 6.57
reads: 8.01
